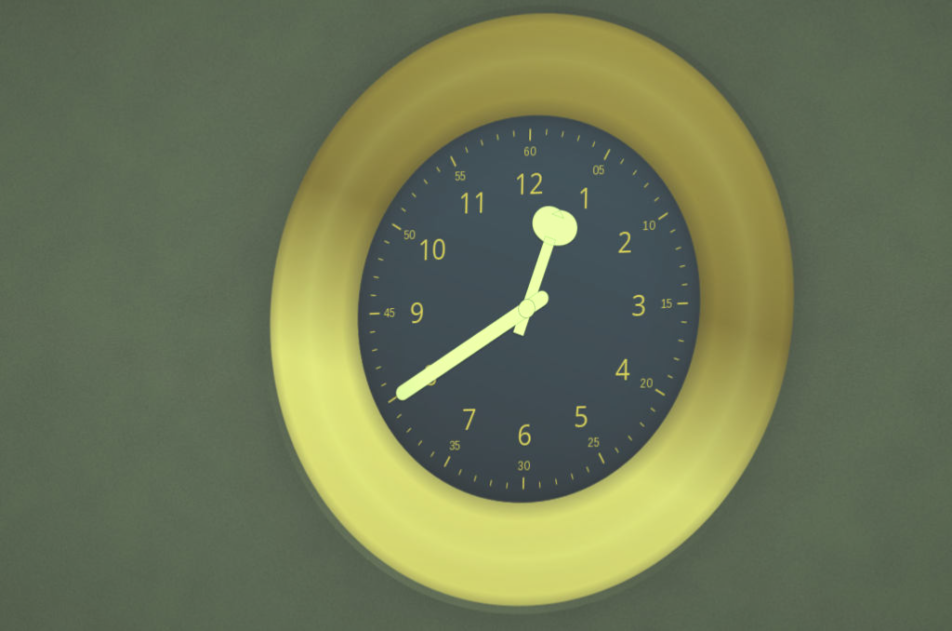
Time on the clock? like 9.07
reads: 12.40
